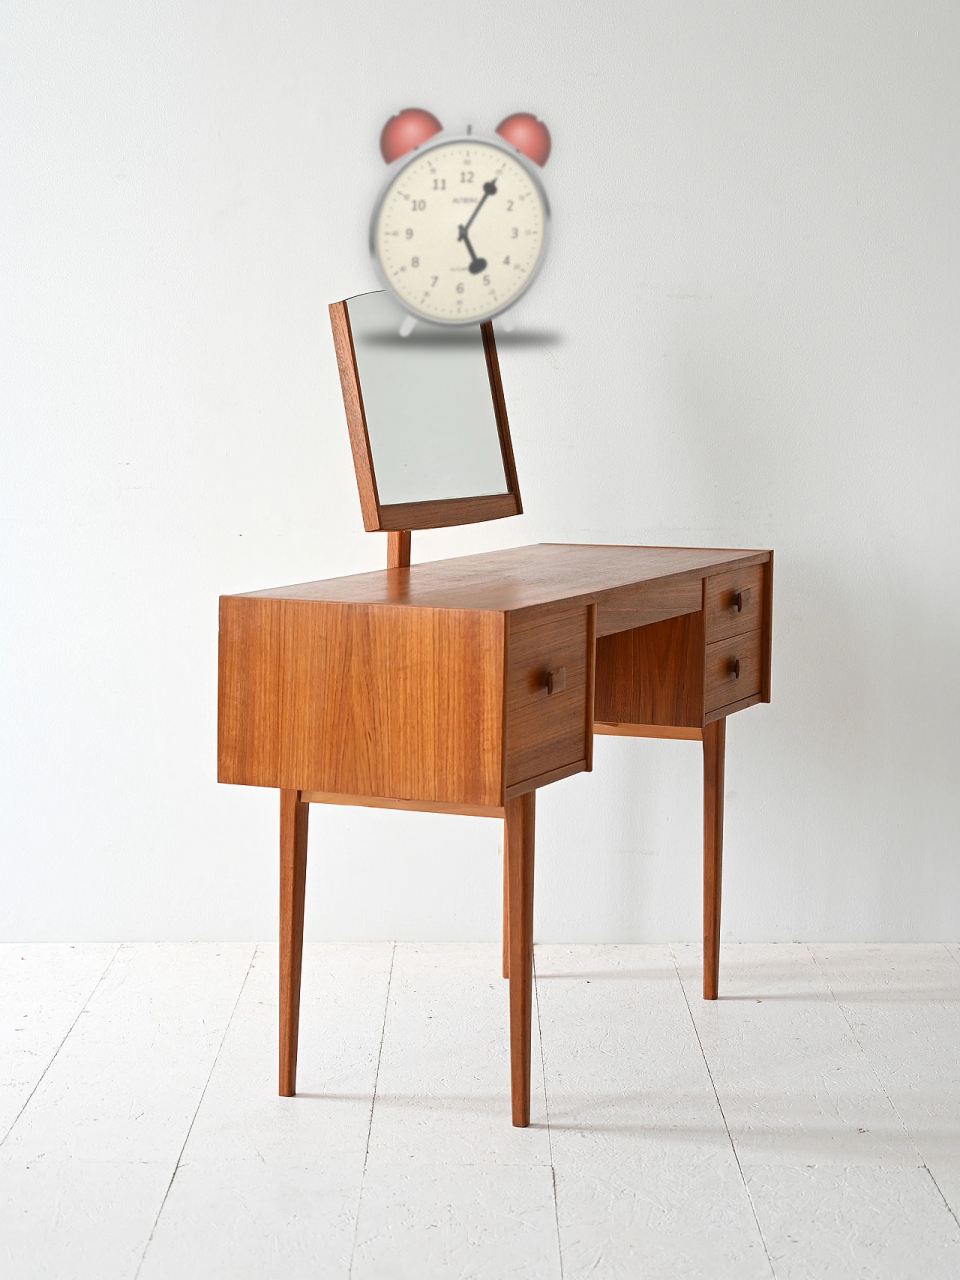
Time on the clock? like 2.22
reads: 5.05
